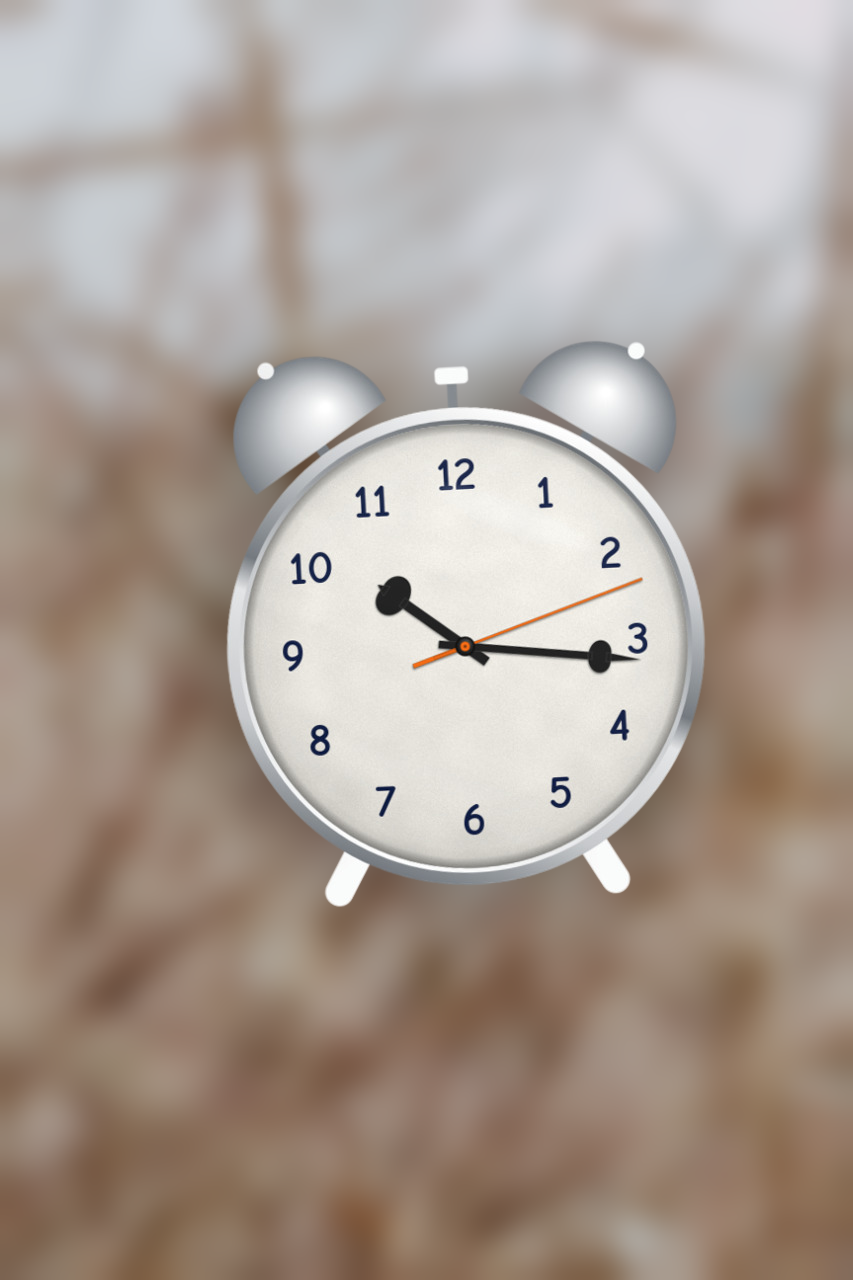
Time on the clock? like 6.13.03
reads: 10.16.12
